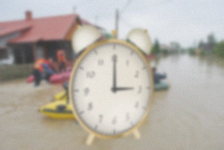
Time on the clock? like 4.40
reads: 3.00
